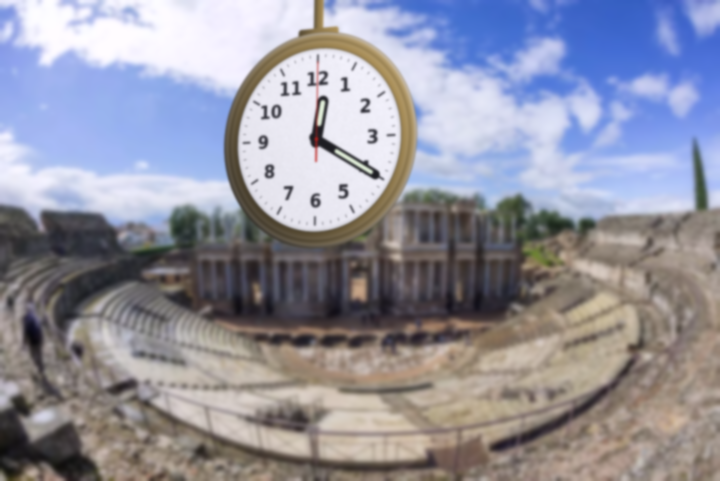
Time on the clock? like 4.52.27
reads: 12.20.00
